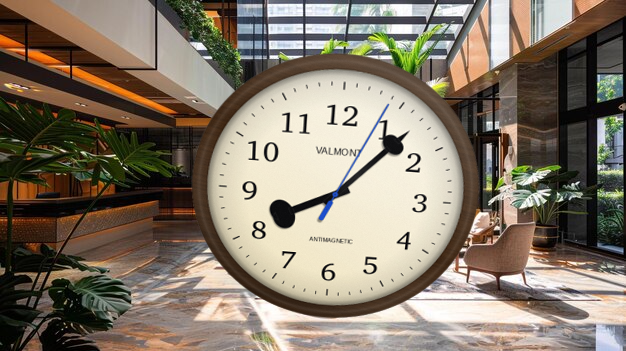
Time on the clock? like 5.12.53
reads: 8.07.04
